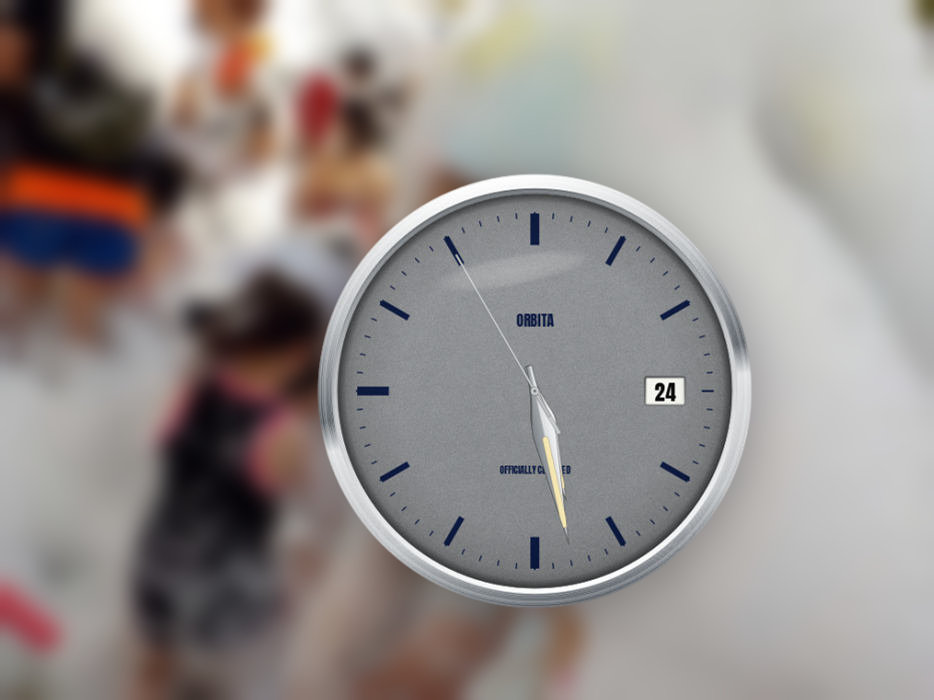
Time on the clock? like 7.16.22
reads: 5.27.55
